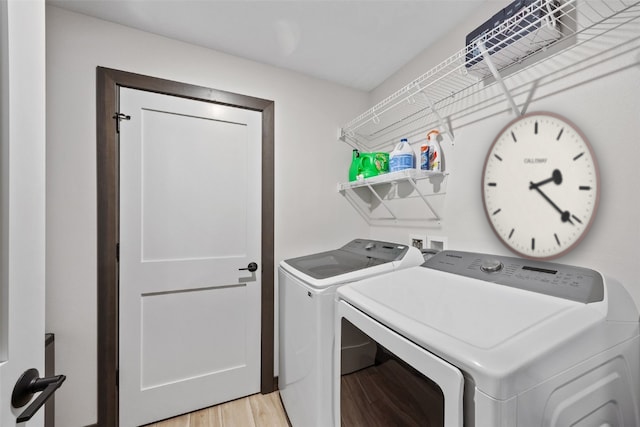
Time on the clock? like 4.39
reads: 2.21
